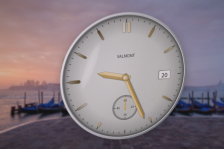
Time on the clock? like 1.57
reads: 9.26
